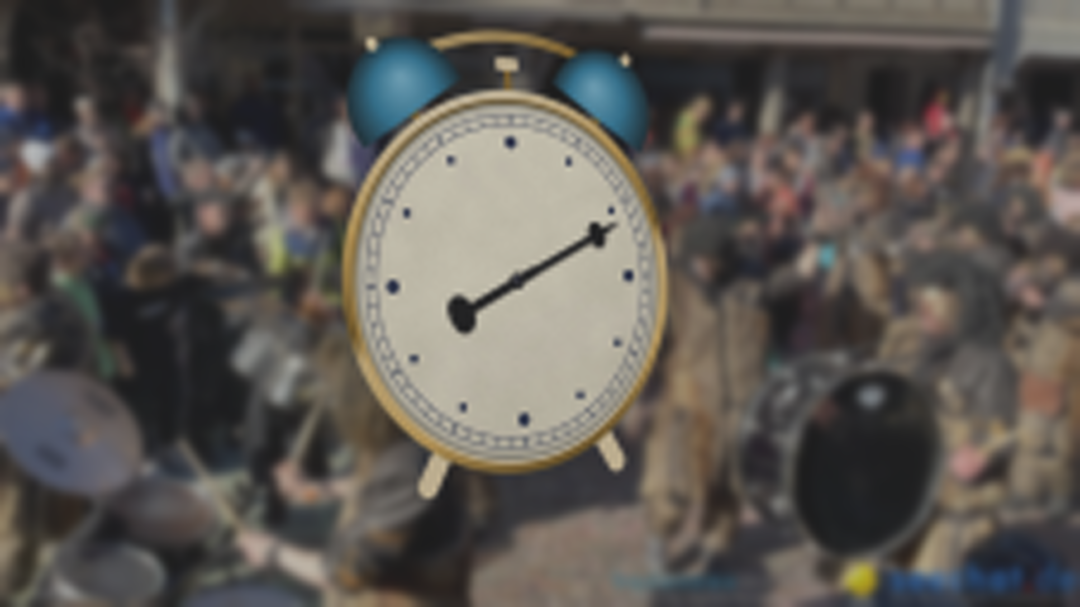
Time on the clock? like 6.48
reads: 8.11
